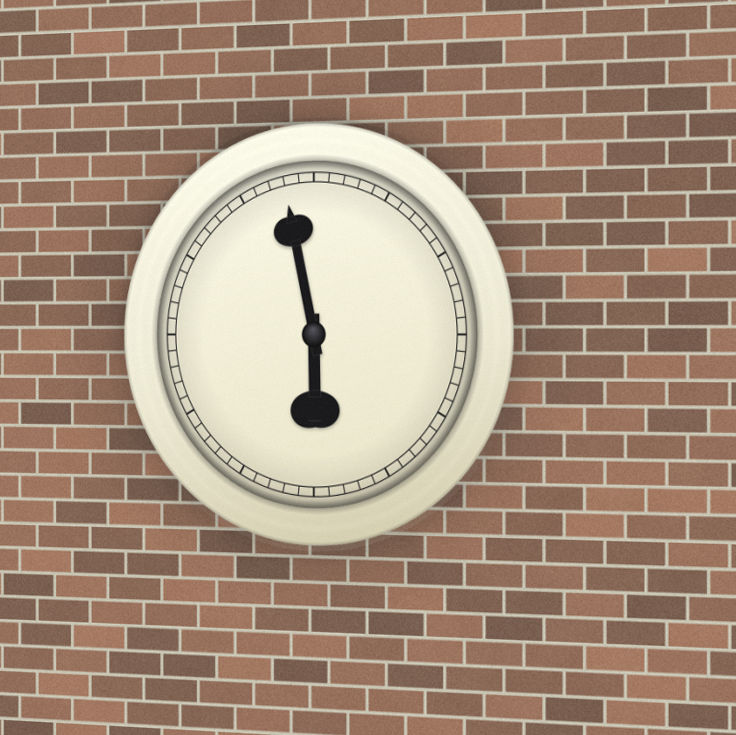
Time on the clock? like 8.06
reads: 5.58
